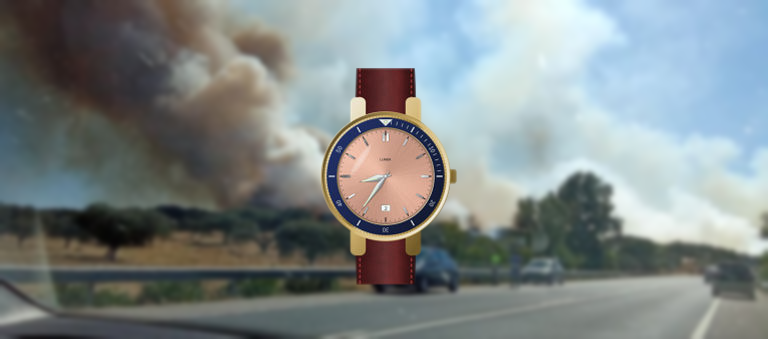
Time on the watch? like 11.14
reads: 8.36
